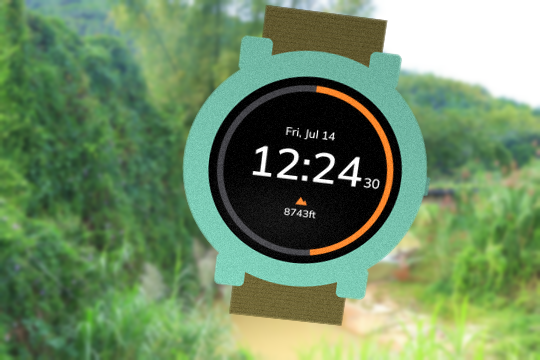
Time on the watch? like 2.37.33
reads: 12.24.30
